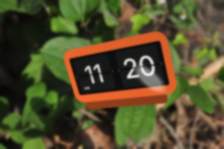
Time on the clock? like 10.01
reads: 11.20
